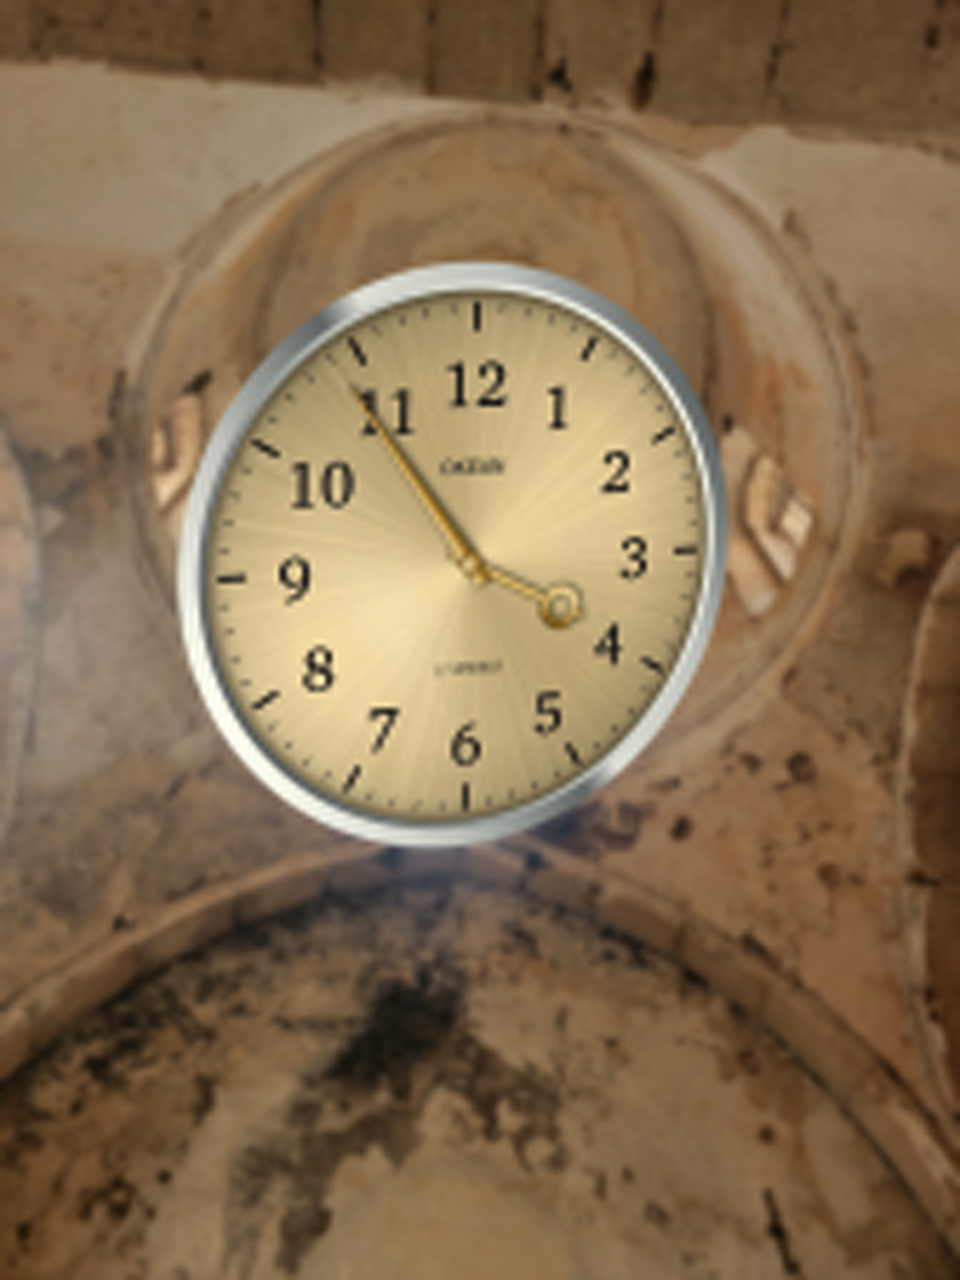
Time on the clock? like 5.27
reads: 3.54
